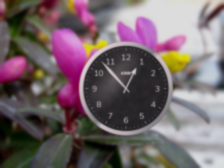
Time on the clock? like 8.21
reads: 12.53
